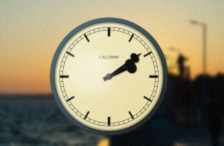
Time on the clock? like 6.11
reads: 2.09
